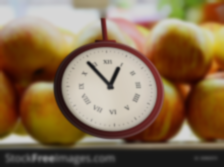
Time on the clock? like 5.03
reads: 12.54
